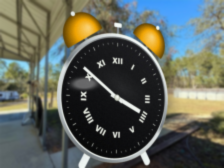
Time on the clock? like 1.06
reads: 3.51
